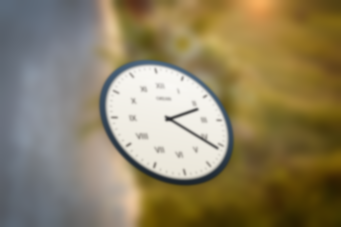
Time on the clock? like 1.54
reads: 2.21
